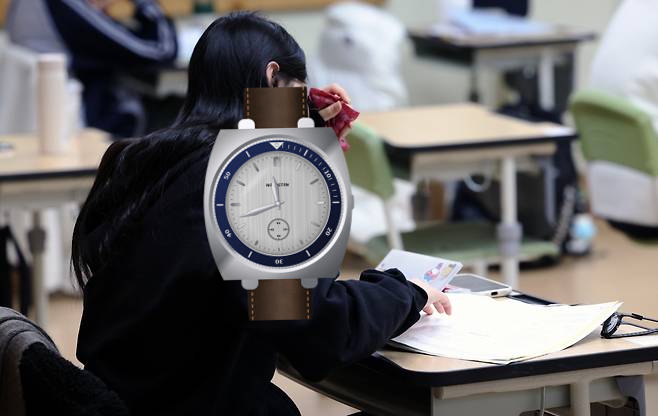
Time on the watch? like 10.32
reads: 11.42
